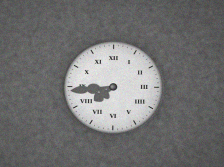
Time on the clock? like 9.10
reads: 7.44
